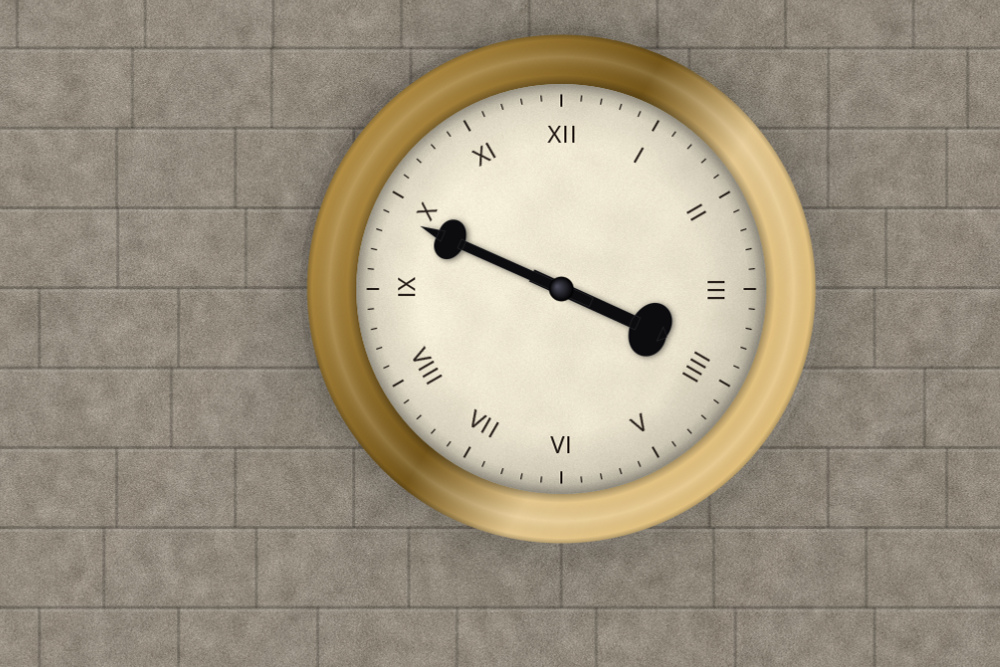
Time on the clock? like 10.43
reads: 3.49
